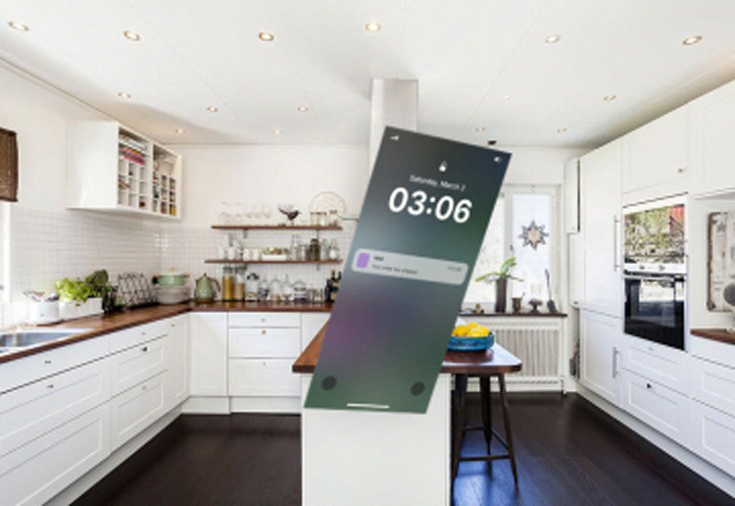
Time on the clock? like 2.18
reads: 3.06
